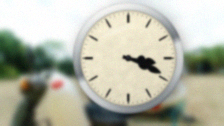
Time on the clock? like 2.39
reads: 3.19
